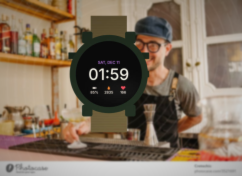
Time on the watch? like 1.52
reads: 1.59
